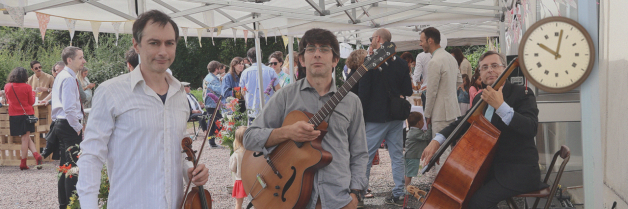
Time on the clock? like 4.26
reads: 10.02
